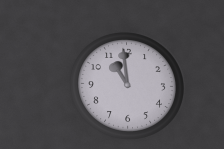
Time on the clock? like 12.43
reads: 10.59
